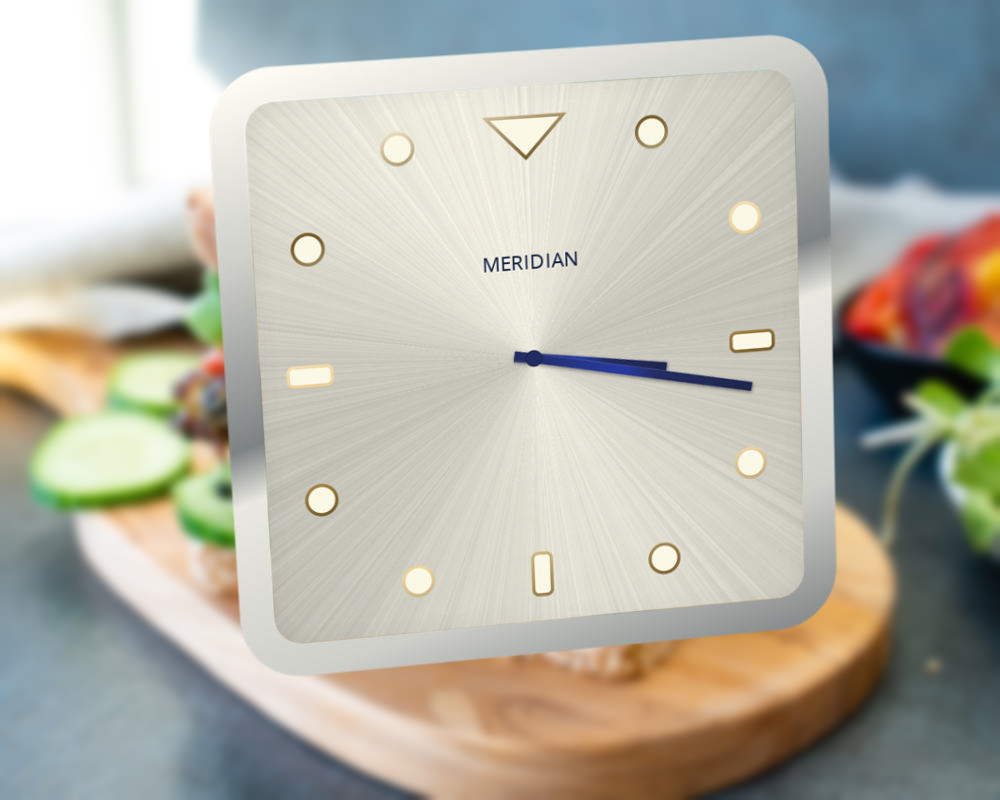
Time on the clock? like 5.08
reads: 3.17
